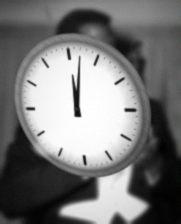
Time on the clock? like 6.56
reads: 12.02
